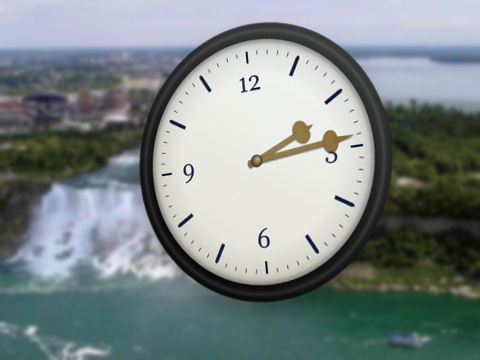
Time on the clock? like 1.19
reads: 2.14
